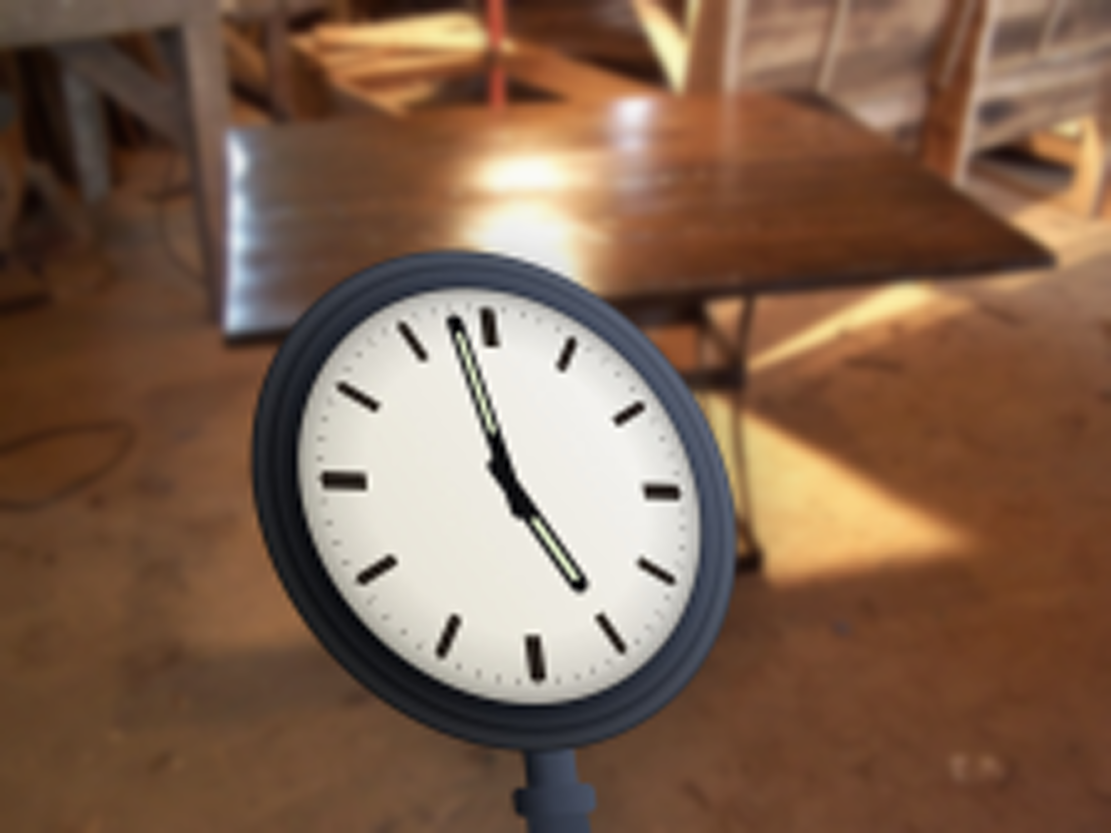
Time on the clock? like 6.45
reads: 4.58
